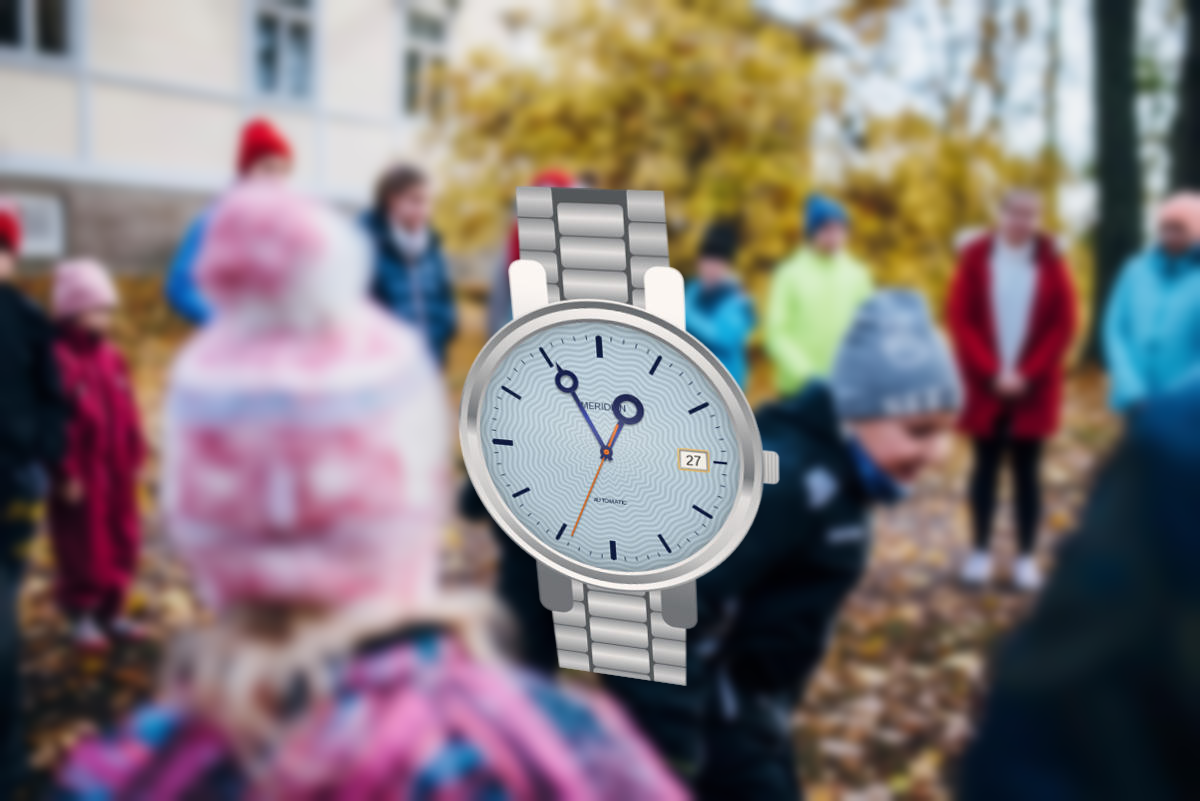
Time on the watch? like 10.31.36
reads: 12.55.34
